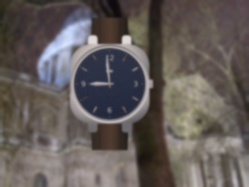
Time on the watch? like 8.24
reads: 8.59
